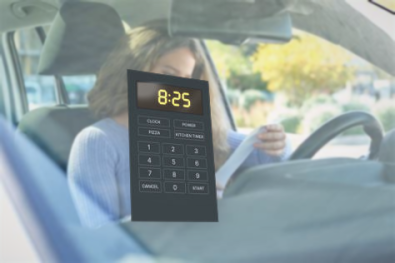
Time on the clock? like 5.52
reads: 8.25
